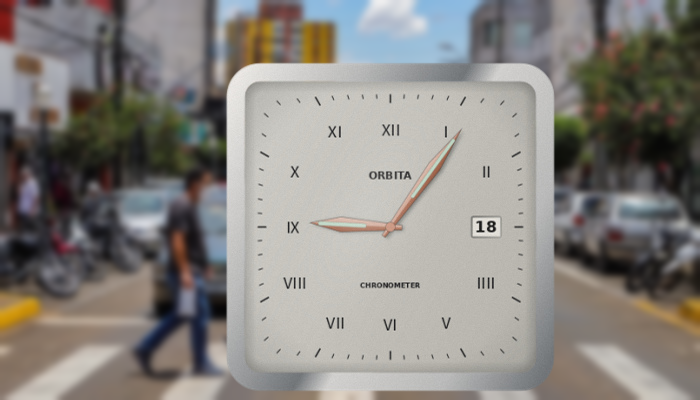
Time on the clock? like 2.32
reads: 9.06
